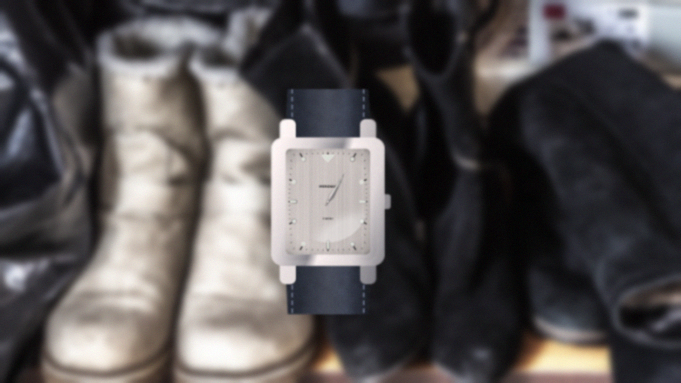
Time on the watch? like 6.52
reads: 1.05
